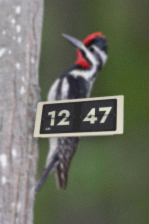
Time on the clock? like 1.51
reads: 12.47
